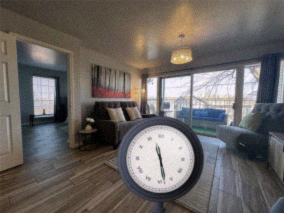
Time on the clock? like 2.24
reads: 11.28
